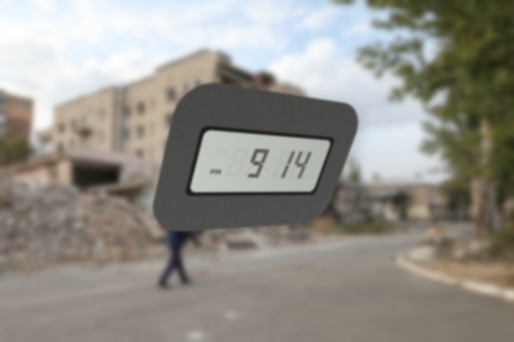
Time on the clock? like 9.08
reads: 9.14
